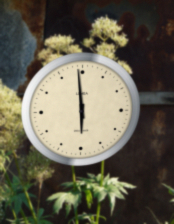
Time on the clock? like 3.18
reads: 5.59
